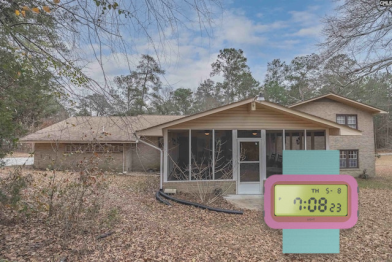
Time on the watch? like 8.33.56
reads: 7.08.23
